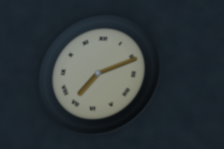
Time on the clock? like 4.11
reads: 7.11
